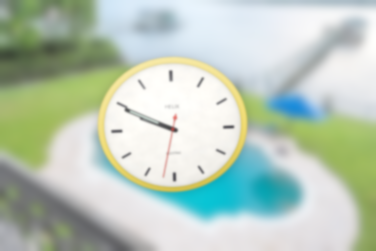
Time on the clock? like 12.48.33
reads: 9.49.32
